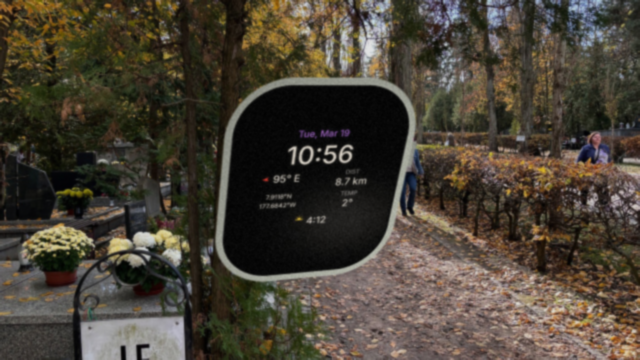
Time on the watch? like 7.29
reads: 10.56
